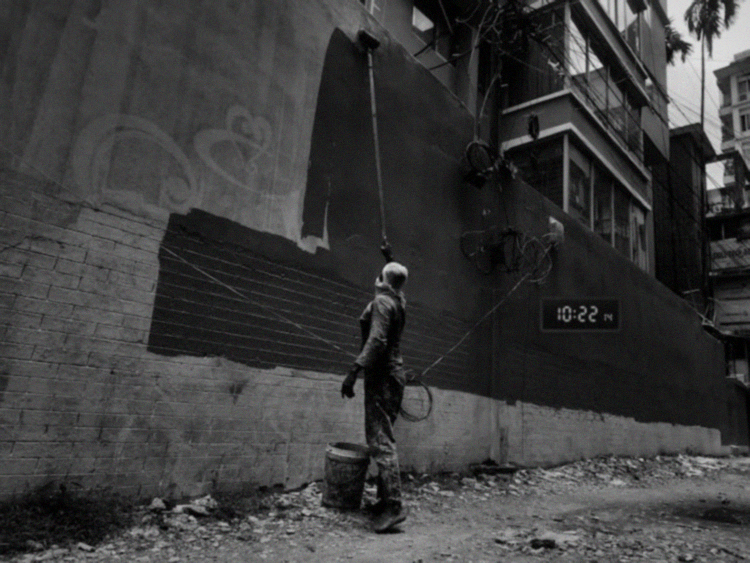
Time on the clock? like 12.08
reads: 10.22
